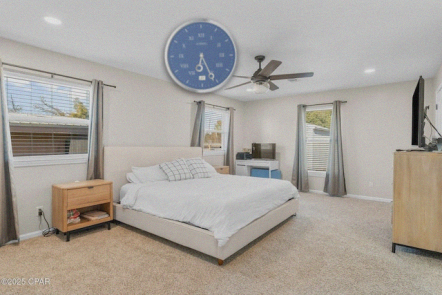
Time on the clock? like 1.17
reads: 6.26
